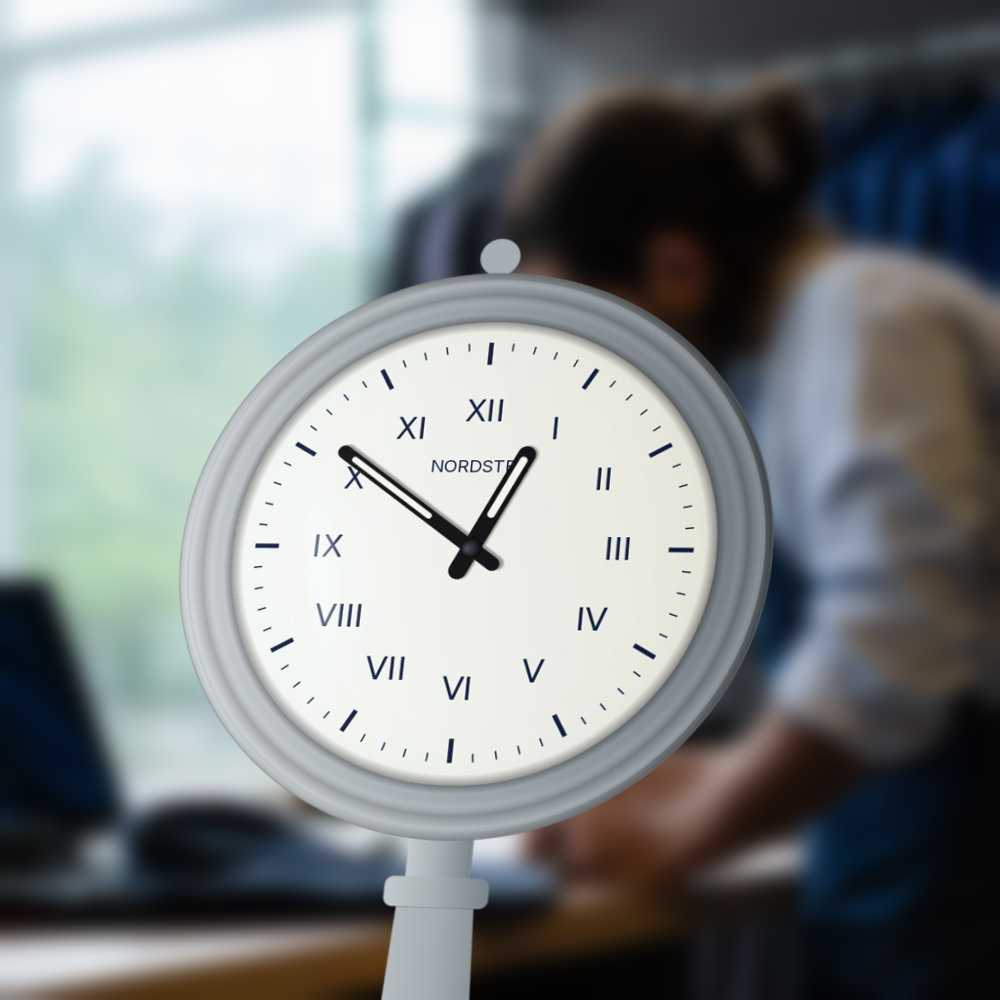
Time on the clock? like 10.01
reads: 12.51
